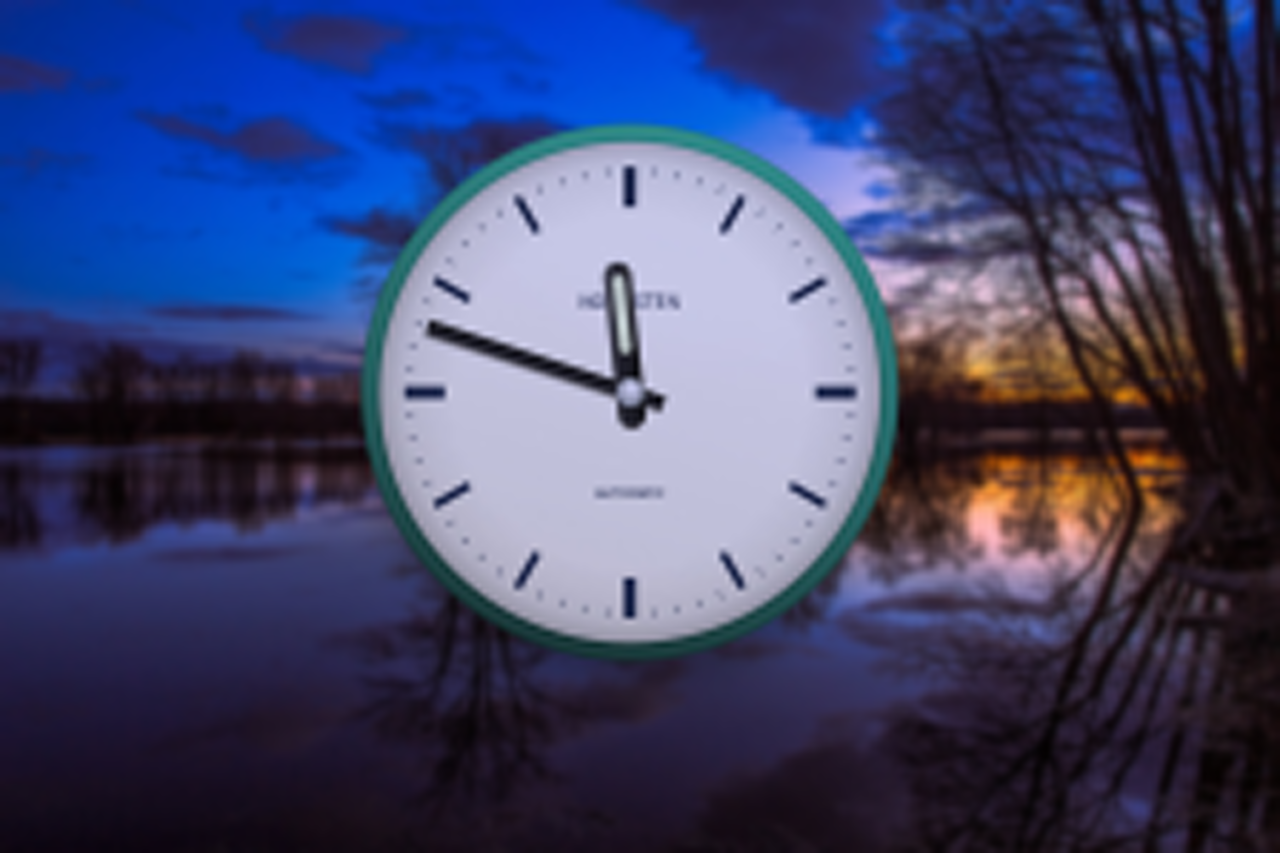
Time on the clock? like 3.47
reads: 11.48
